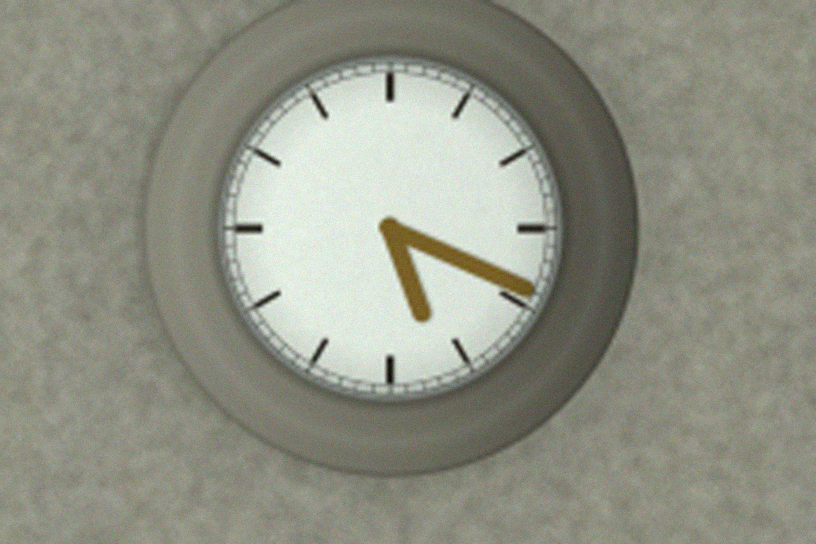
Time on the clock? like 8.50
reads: 5.19
